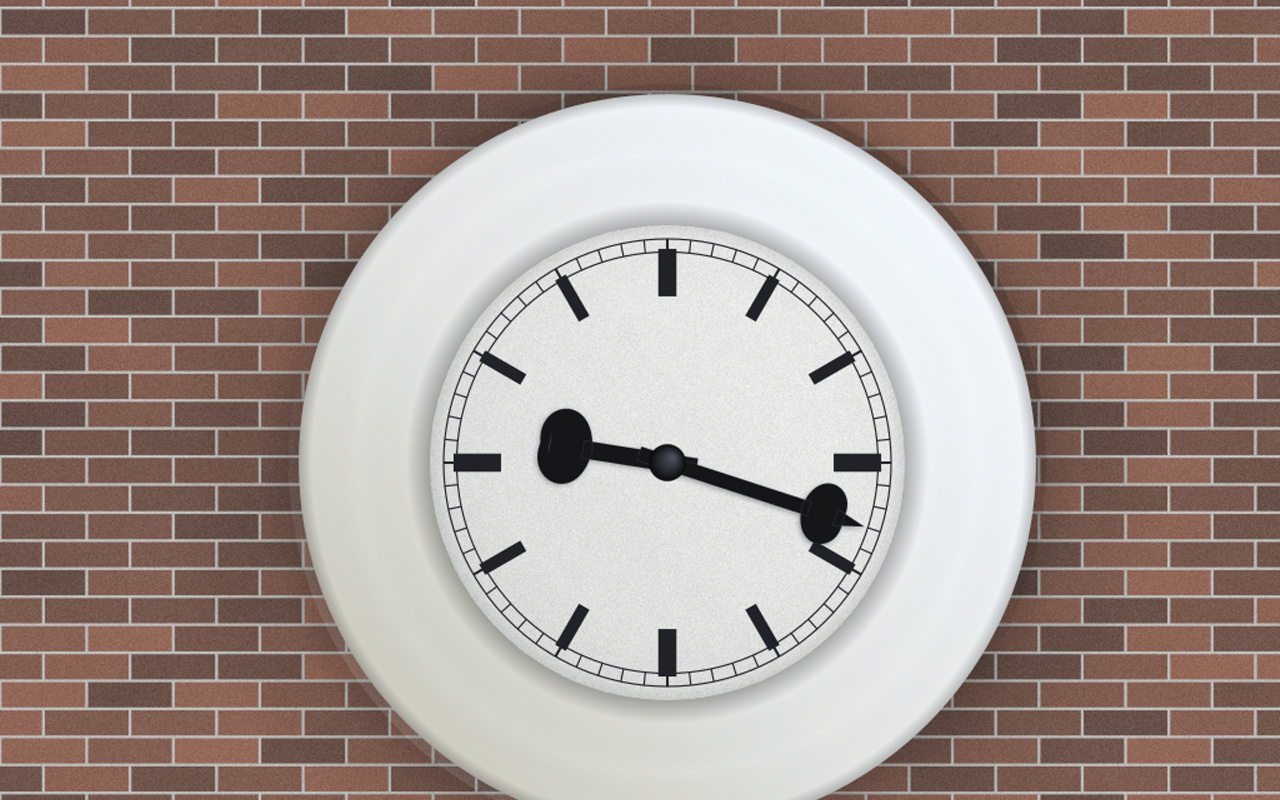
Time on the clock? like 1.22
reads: 9.18
